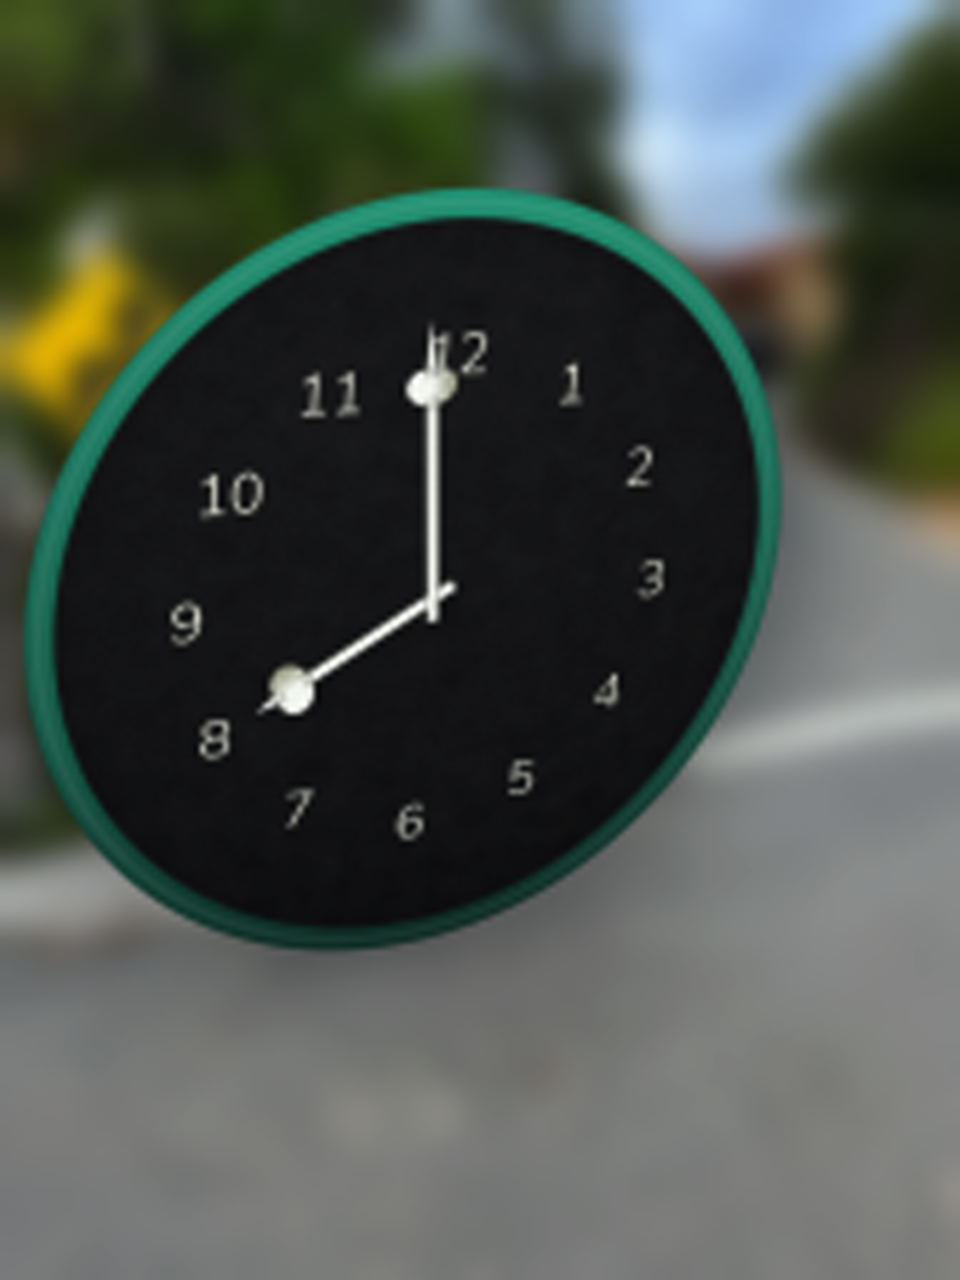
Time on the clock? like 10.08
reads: 7.59
